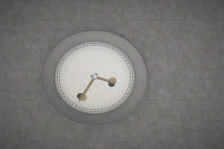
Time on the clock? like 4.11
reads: 3.35
